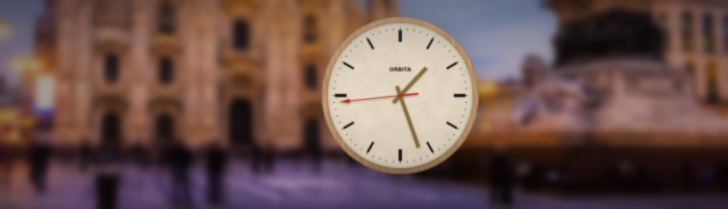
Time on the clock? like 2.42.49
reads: 1.26.44
